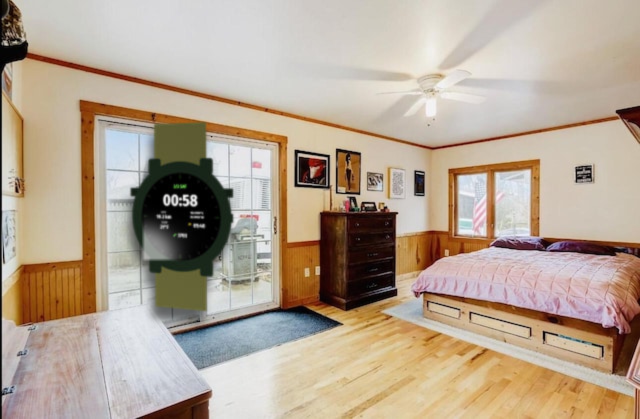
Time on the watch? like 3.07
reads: 0.58
